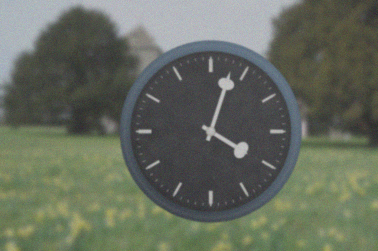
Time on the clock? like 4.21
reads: 4.03
